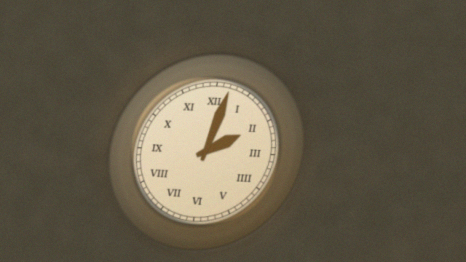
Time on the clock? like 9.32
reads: 2.02
